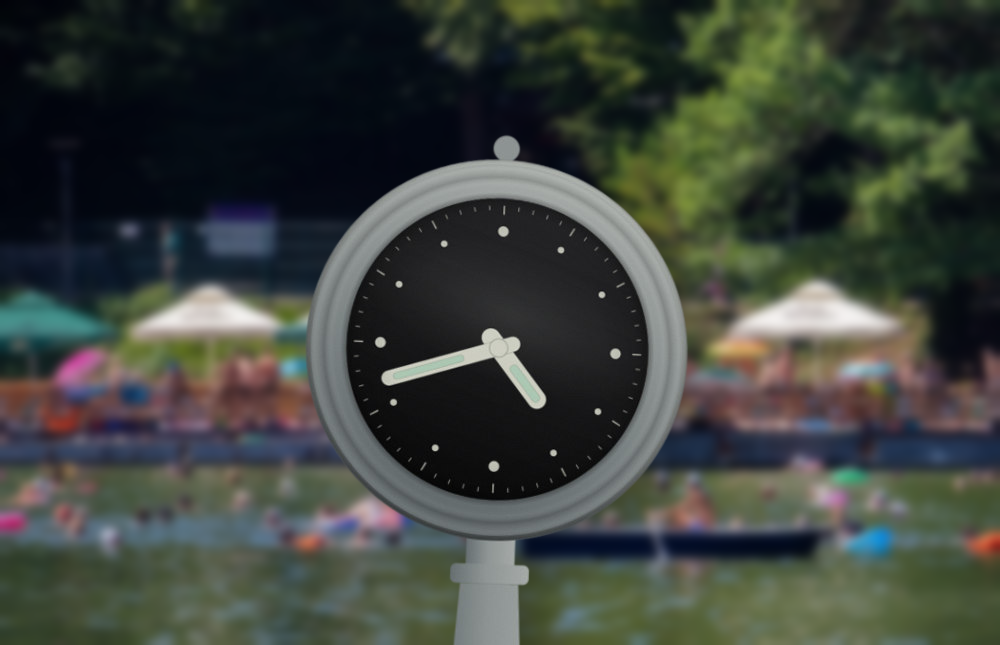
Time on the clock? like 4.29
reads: 4.42
